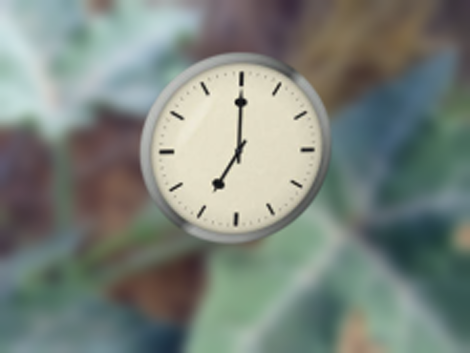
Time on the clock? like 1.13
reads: 7.00
